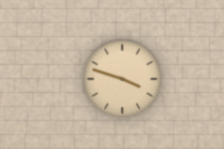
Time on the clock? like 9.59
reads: 3.48
